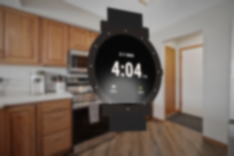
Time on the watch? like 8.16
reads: 4.04
